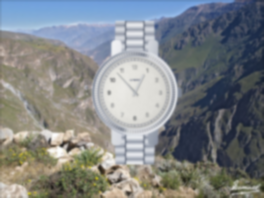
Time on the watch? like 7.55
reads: 12.53
